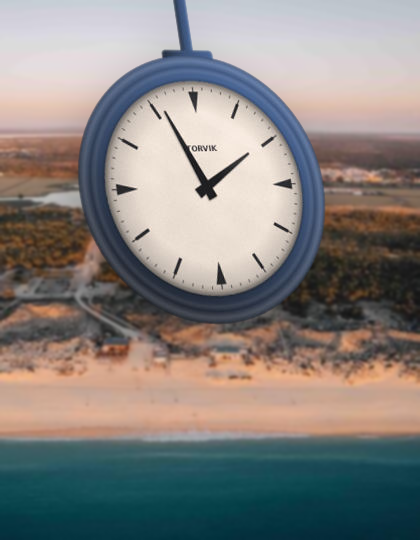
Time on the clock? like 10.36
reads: 1.56
